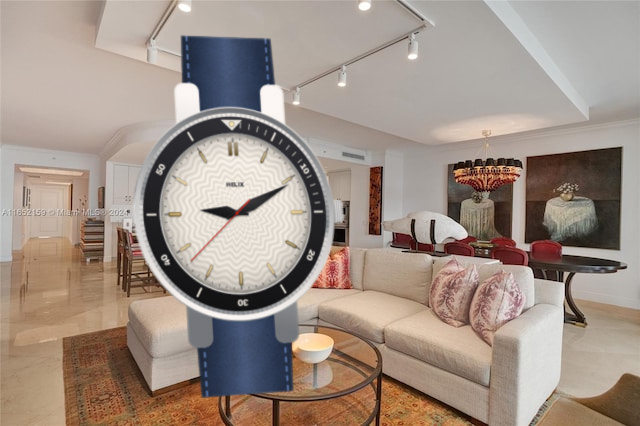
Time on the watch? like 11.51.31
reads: 9.10.38
